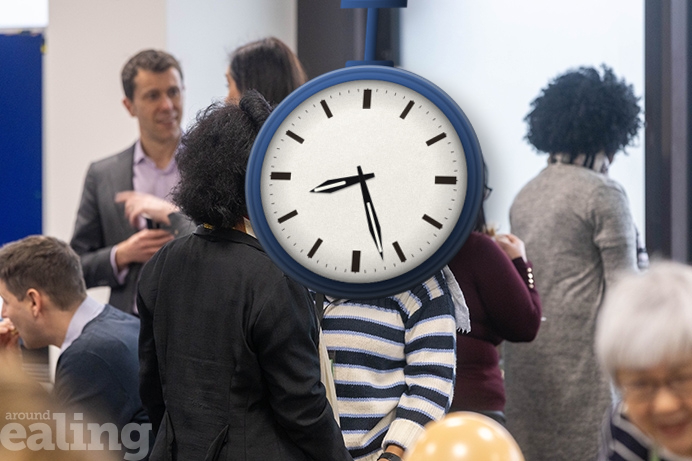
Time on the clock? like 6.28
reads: 8.27
